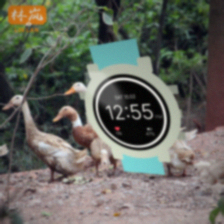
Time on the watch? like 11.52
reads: 12.55
